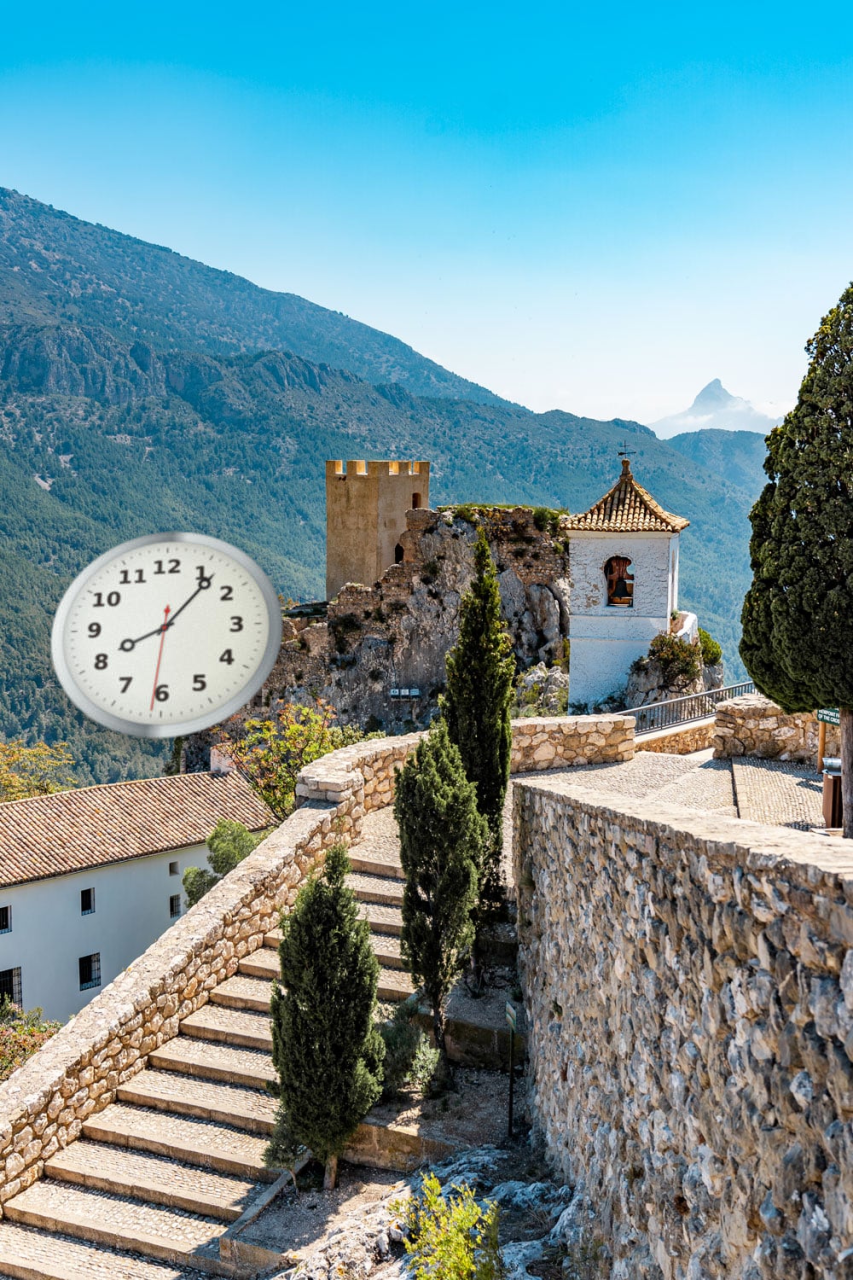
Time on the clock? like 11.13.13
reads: 8.06.31
